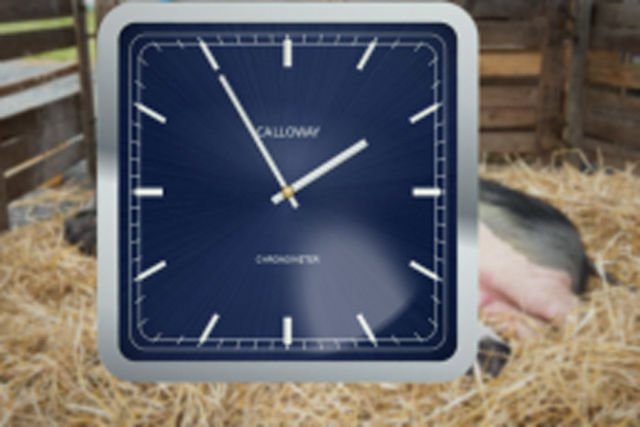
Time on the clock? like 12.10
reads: 1.55
